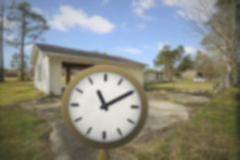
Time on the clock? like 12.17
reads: 11.10
